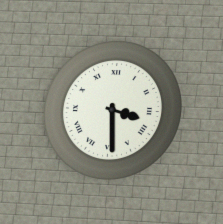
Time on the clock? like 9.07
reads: 3.29
